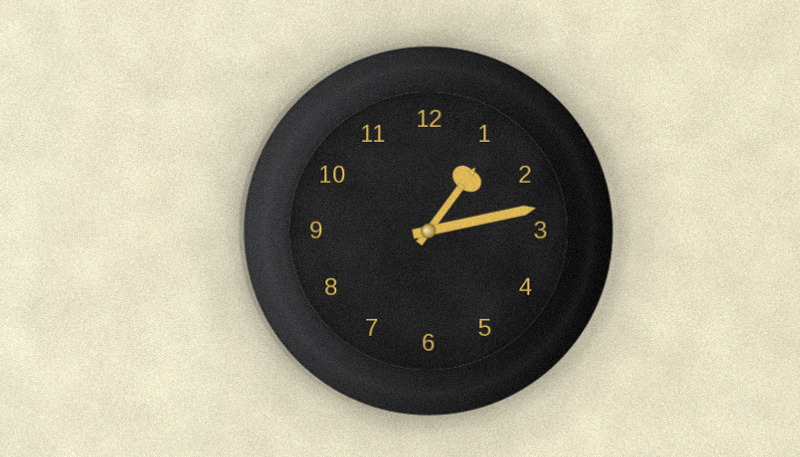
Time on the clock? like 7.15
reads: 1.13
